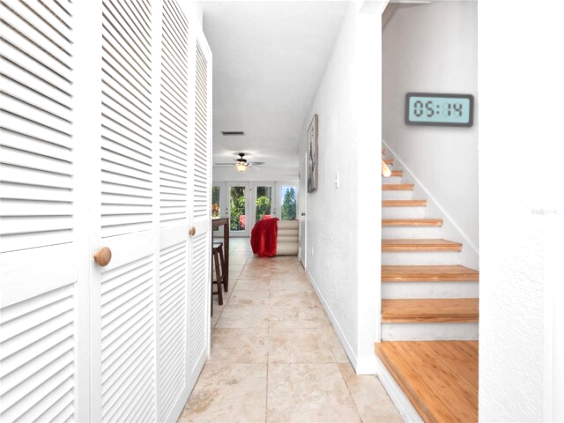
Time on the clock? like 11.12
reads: 5.14
